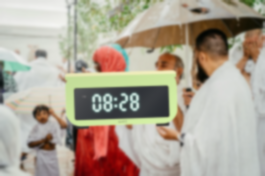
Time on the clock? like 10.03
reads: 8.28
